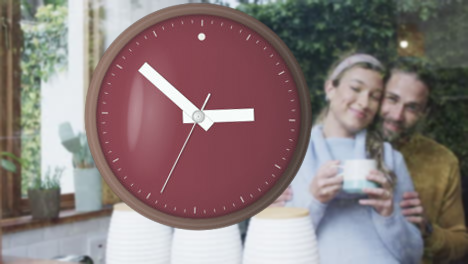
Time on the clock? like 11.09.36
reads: 2.51.34
